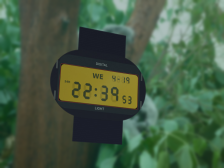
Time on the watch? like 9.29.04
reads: 22.39.53
